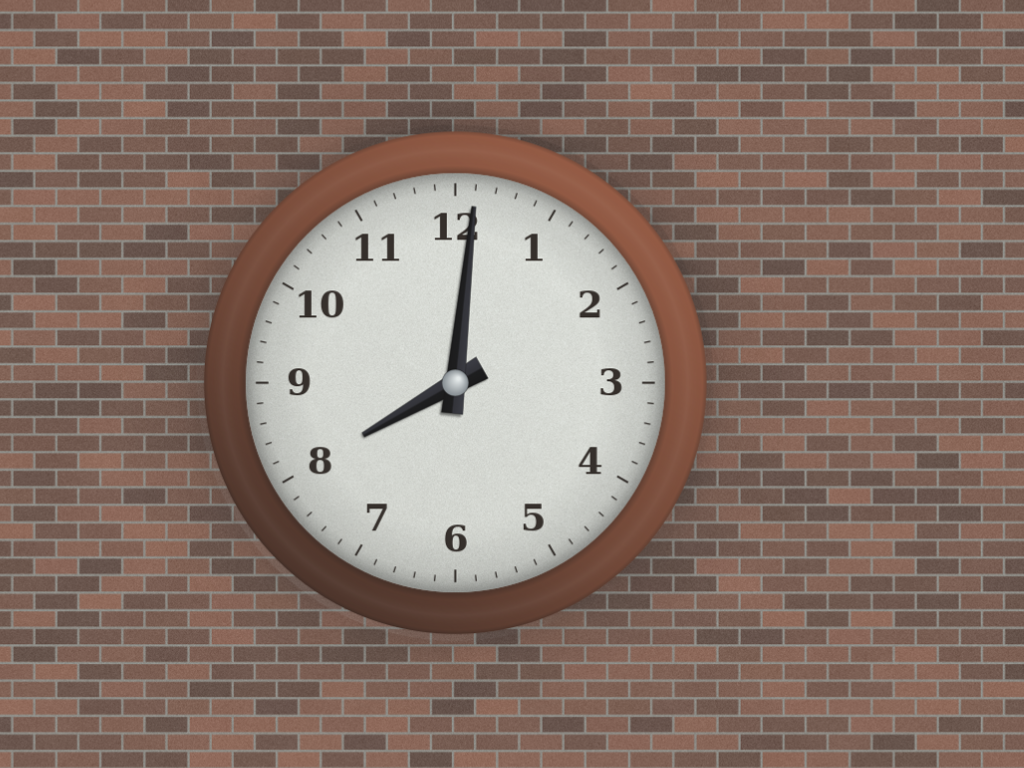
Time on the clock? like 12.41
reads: 8.01
